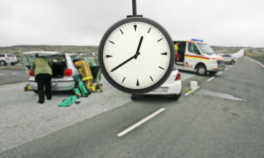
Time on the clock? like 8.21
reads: 12.40
